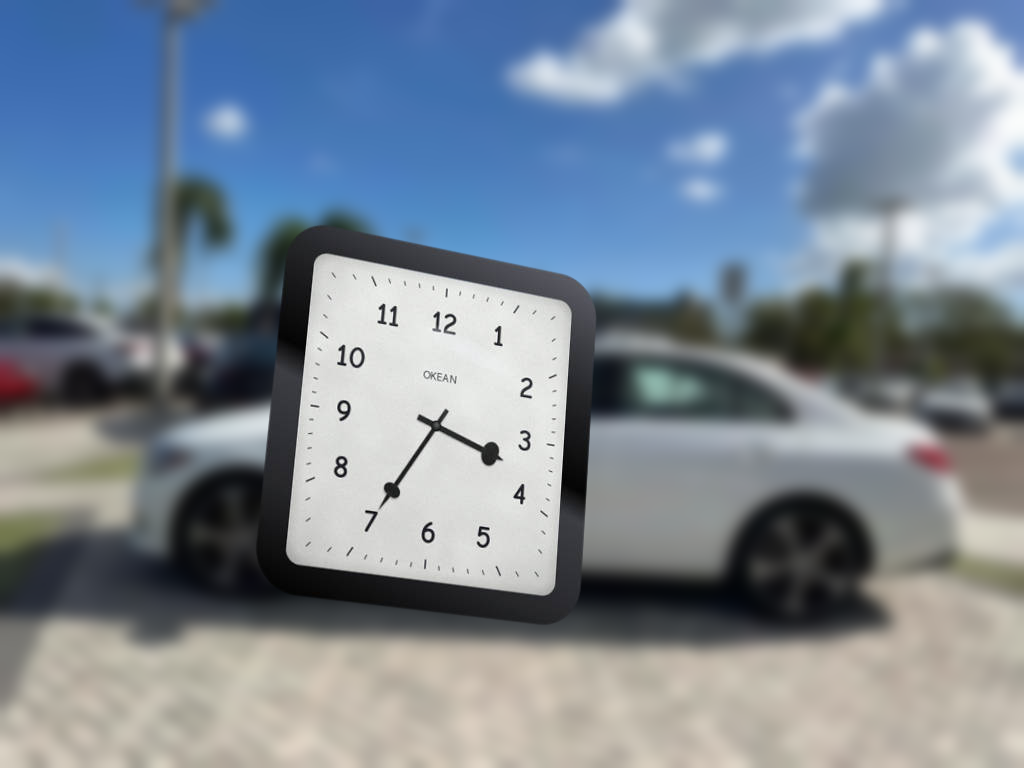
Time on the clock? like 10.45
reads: 3.35
